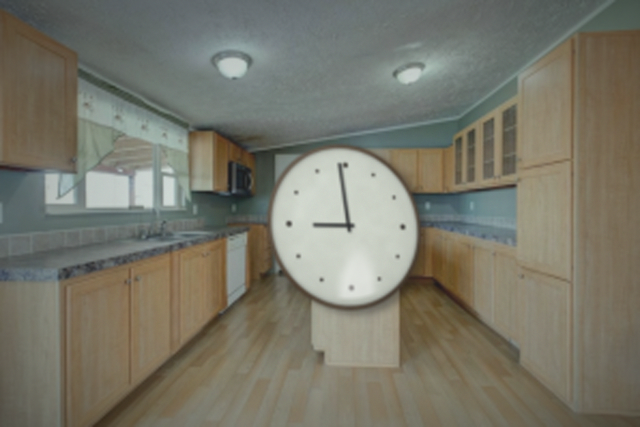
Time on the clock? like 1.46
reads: 8.59
